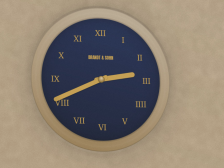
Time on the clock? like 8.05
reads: 2.41
